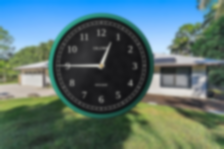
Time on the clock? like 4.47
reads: 12.45
